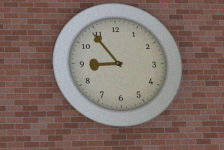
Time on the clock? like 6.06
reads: 8.54
